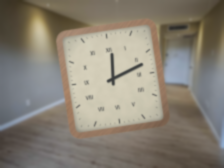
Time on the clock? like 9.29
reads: 12.12
